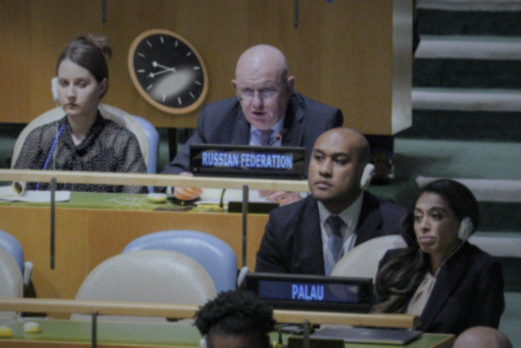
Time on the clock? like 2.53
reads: 9.43
